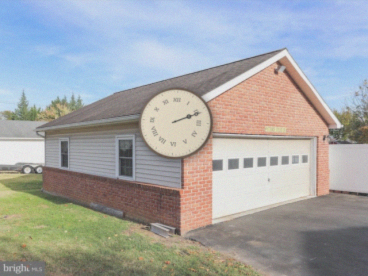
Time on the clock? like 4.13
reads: 2.11
